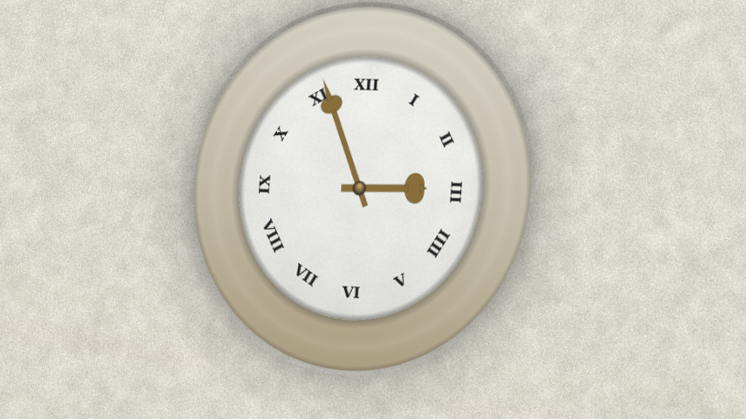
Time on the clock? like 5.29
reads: 2.56
